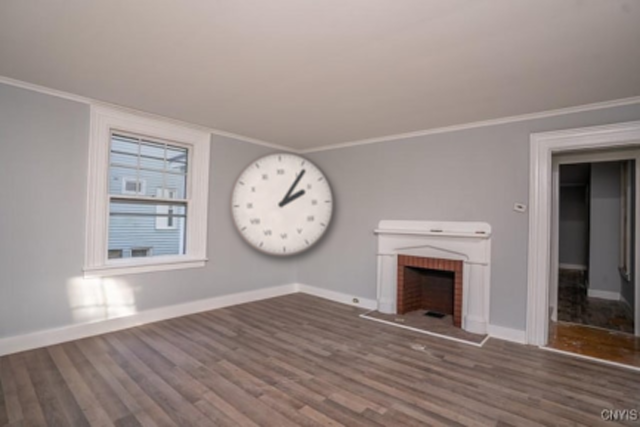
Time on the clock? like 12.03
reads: 2.06
